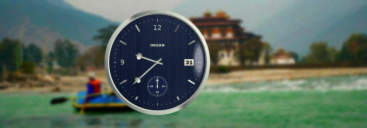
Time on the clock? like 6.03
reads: 9.38
